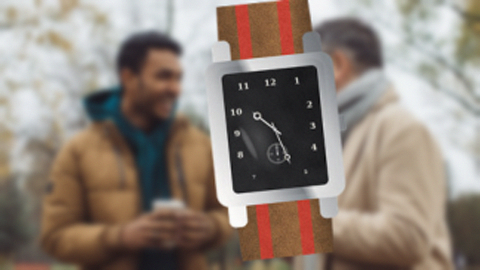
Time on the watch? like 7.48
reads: 10.27
